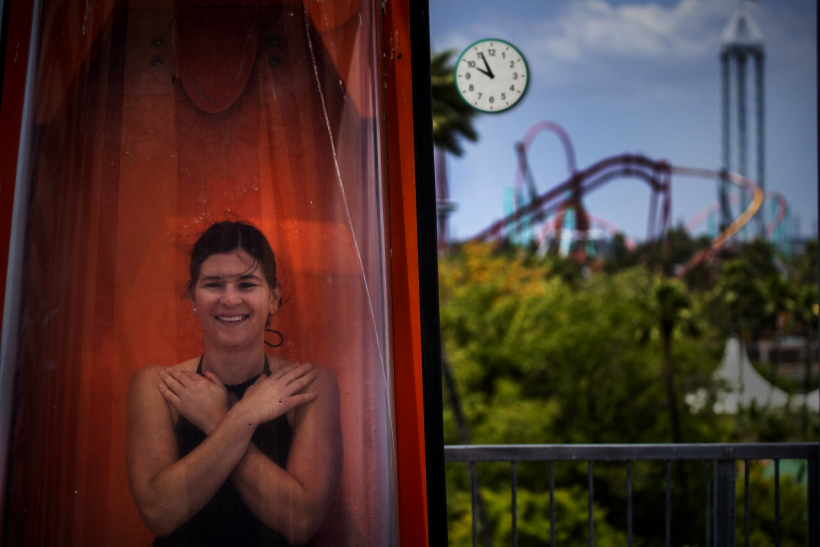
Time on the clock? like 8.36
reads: 9.56
